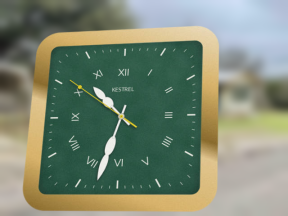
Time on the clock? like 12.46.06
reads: 10.32.51
